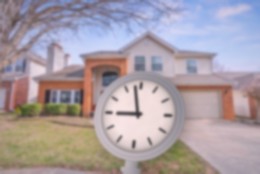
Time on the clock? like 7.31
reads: 8.58
